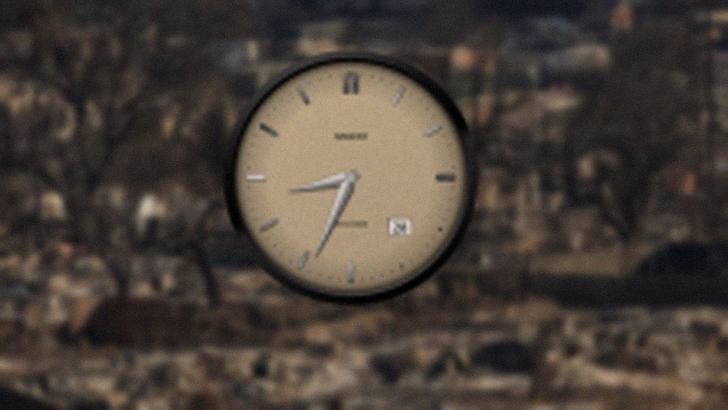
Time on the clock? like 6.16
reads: 8.34
